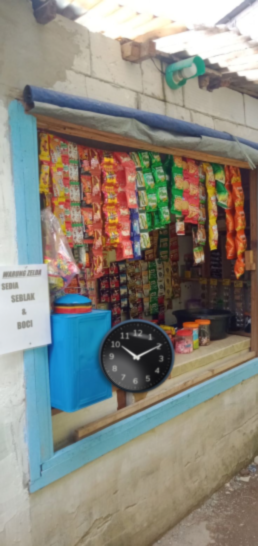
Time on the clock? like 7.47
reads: 10.10
